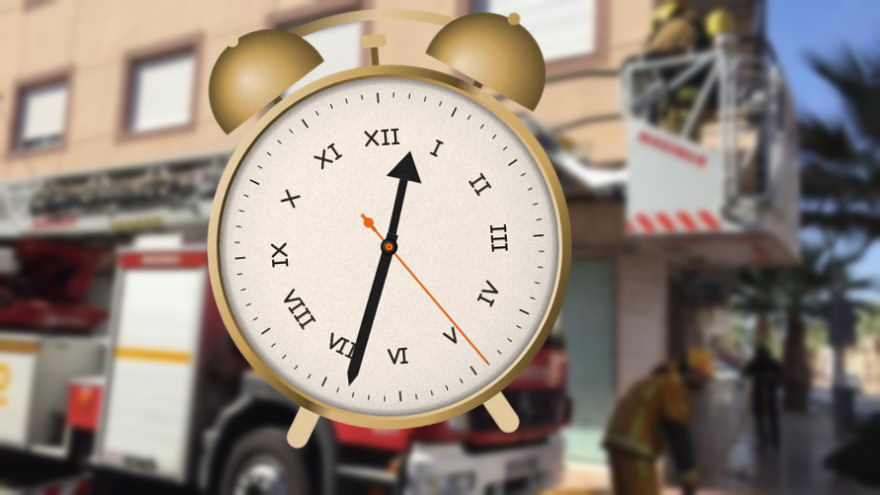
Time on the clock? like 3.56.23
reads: 12.33.24
